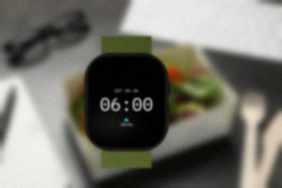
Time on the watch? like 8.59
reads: 6.00
